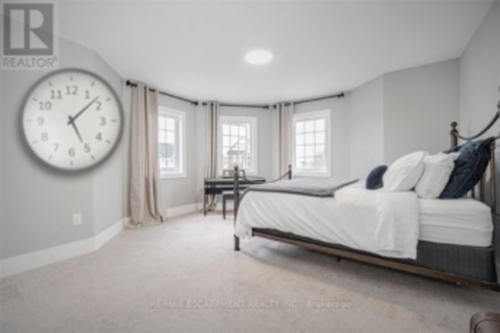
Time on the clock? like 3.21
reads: 5.08
